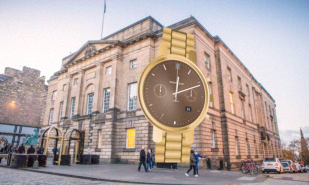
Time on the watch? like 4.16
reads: 12.11
